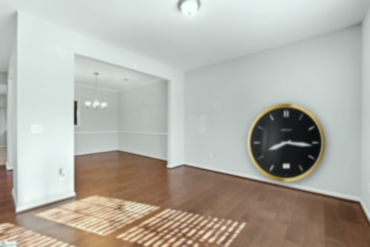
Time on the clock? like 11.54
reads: 8.16
